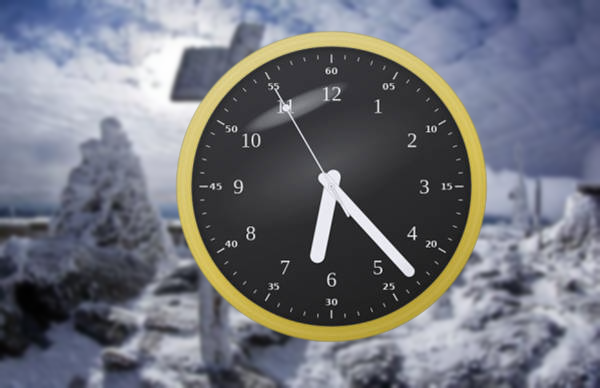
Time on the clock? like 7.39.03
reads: 6.22.55
